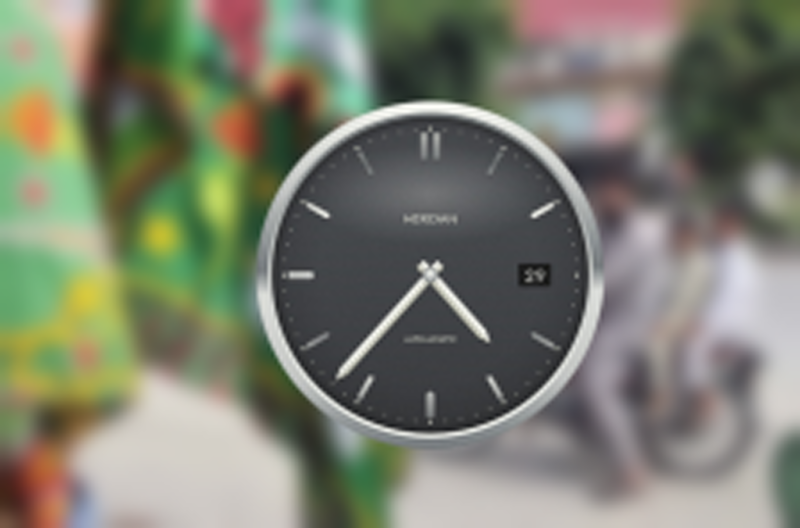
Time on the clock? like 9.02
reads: 4.37
